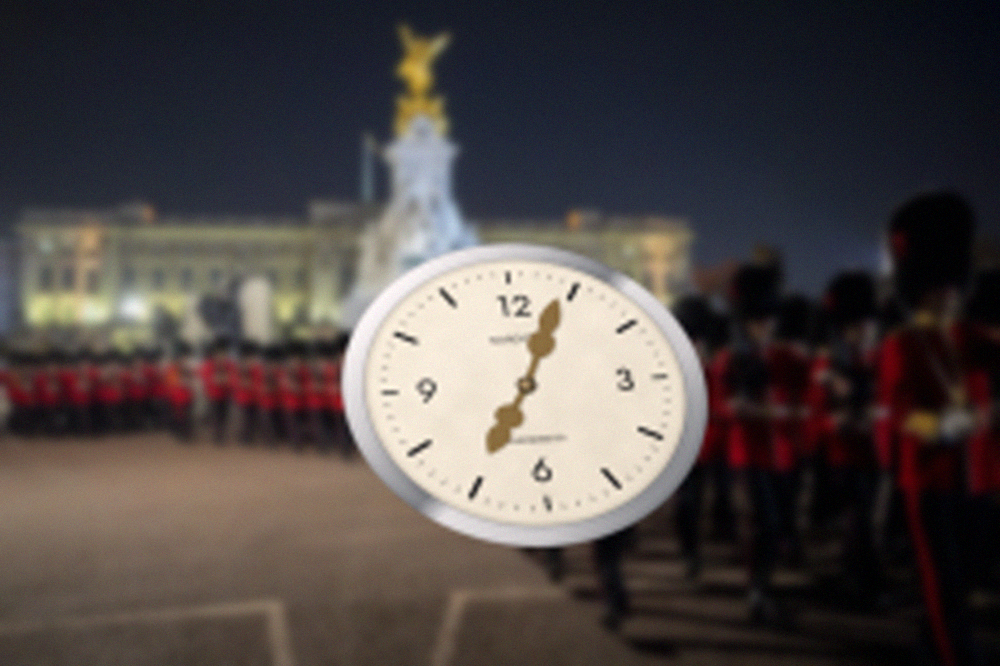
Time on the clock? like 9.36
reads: 7.04
